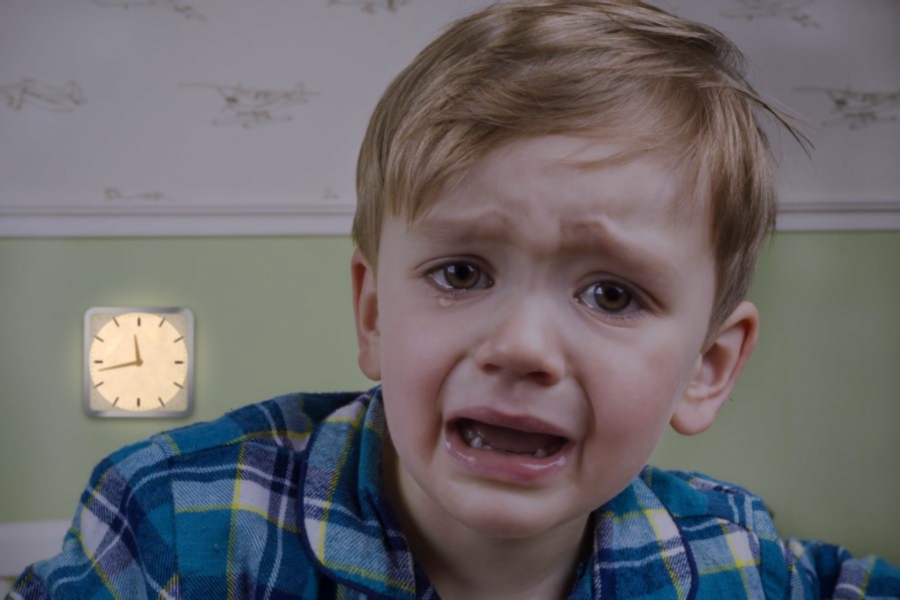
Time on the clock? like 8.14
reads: 11.43
